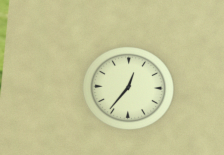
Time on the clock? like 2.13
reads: 12.36
